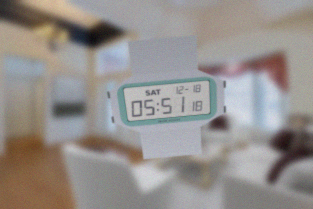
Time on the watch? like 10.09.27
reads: 5.51.18
